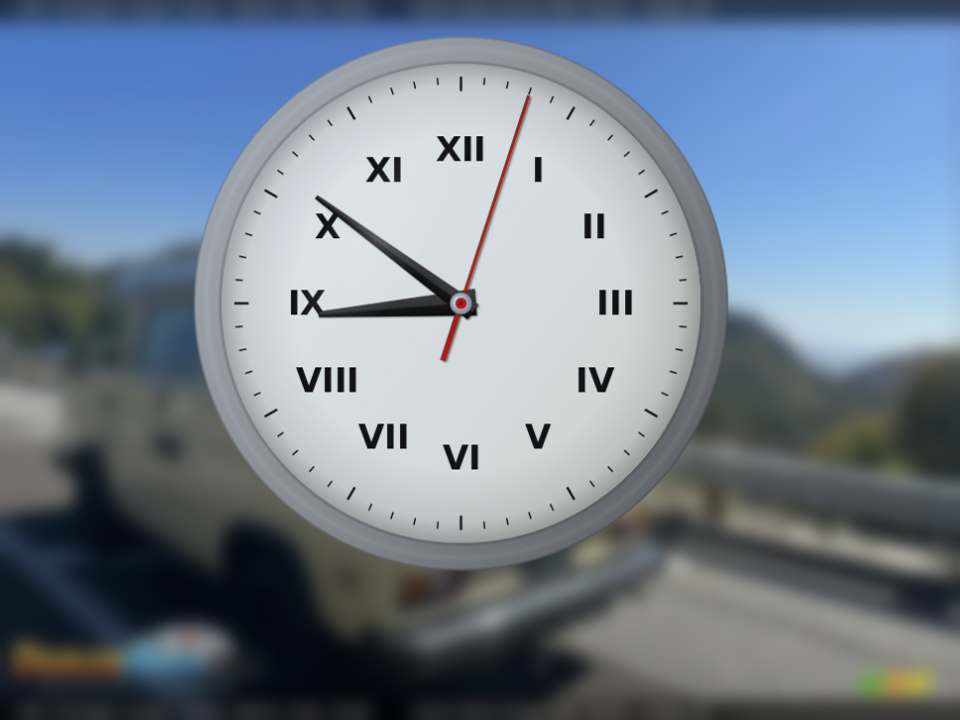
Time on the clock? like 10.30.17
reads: 8.51.03
